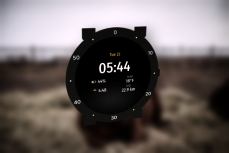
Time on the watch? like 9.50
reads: 5.44
